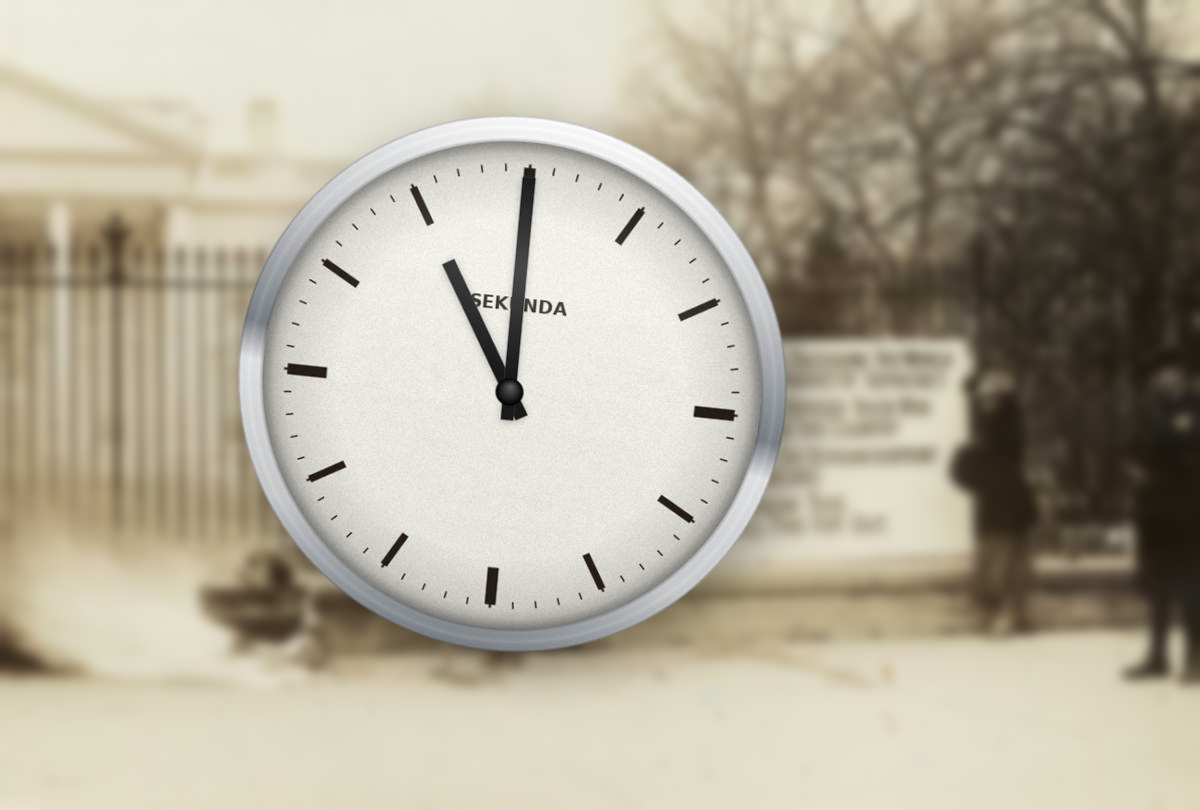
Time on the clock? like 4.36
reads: 11.00
